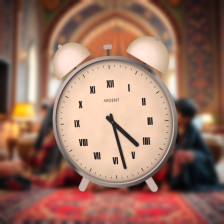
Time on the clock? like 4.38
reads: 4.28
